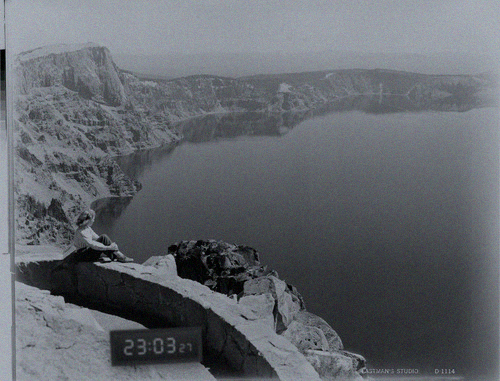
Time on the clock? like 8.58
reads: 23.03
